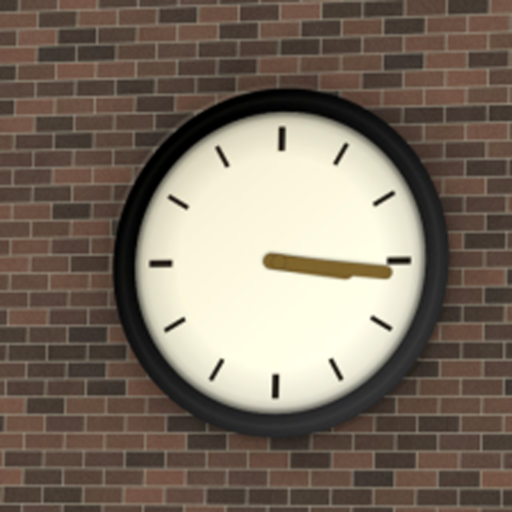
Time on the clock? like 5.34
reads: 3.16
